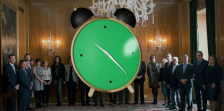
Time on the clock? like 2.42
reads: 10.23
